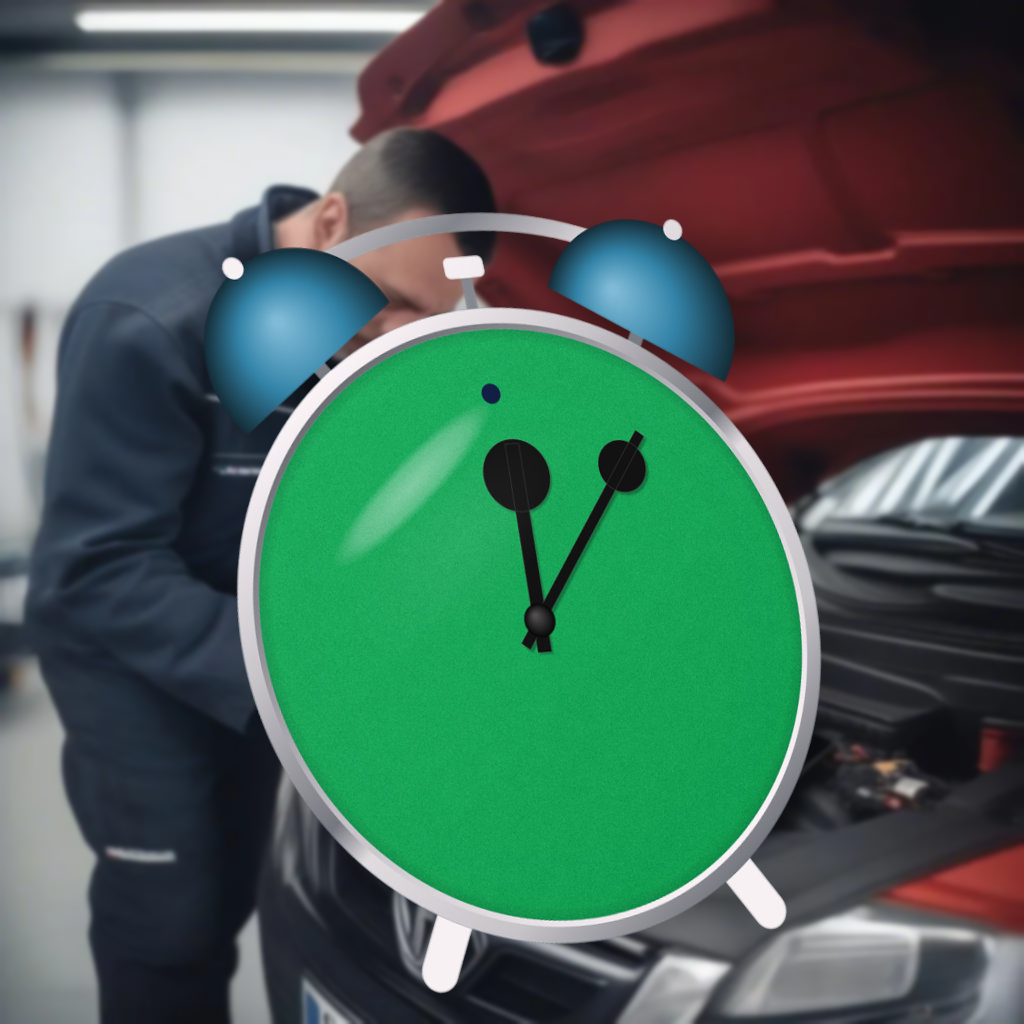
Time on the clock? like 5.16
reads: 12.07
